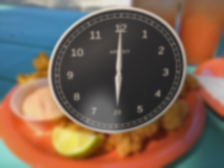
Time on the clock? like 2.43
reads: 6.00
